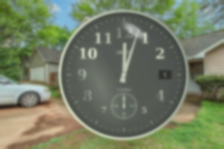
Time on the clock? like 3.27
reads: 12.03
